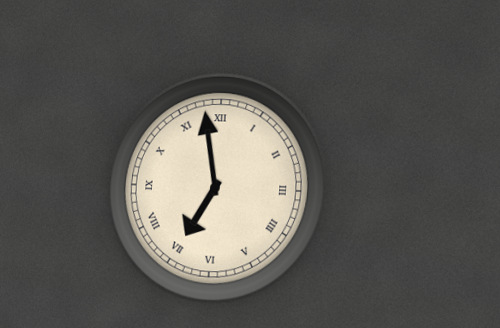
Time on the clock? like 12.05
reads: 6.58
